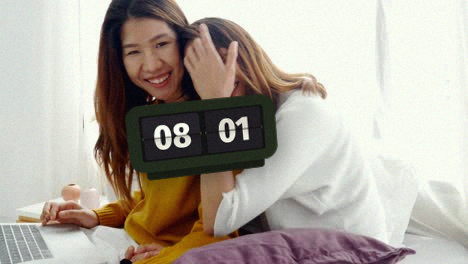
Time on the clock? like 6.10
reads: 8.01
